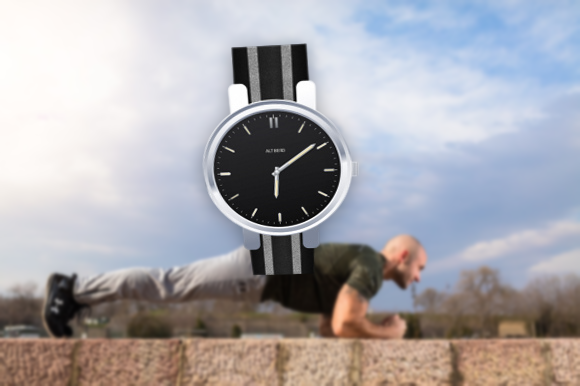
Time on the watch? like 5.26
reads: 6.09
